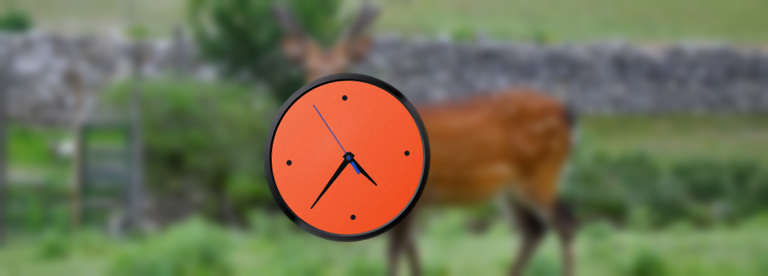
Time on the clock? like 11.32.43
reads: 4.36.55
